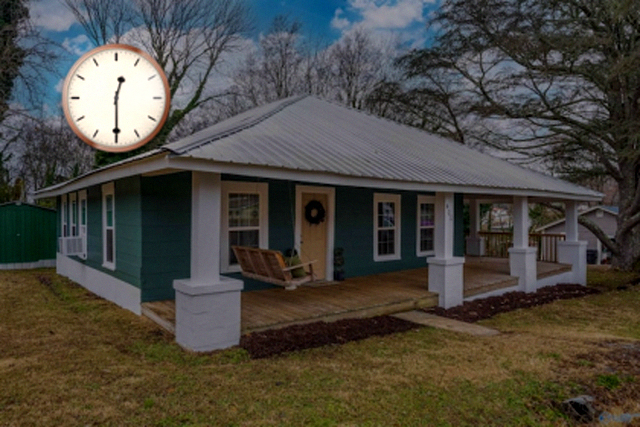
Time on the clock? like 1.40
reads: 12.30
